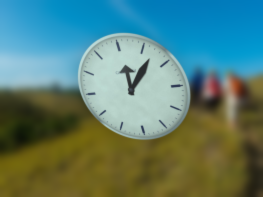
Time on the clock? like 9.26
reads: 12.07
